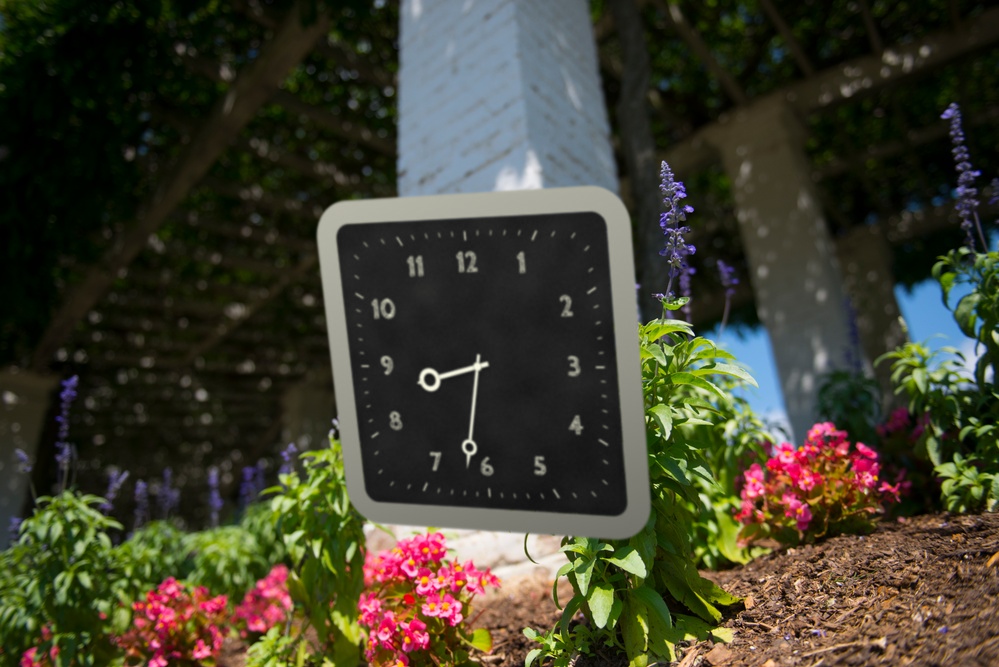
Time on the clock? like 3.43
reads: 8.32
